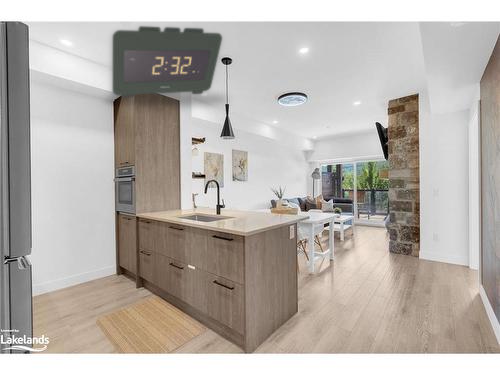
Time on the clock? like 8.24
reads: 2.32
